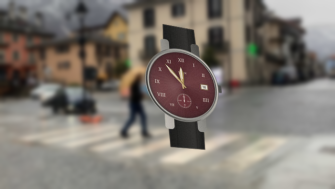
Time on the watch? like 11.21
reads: 11.53
